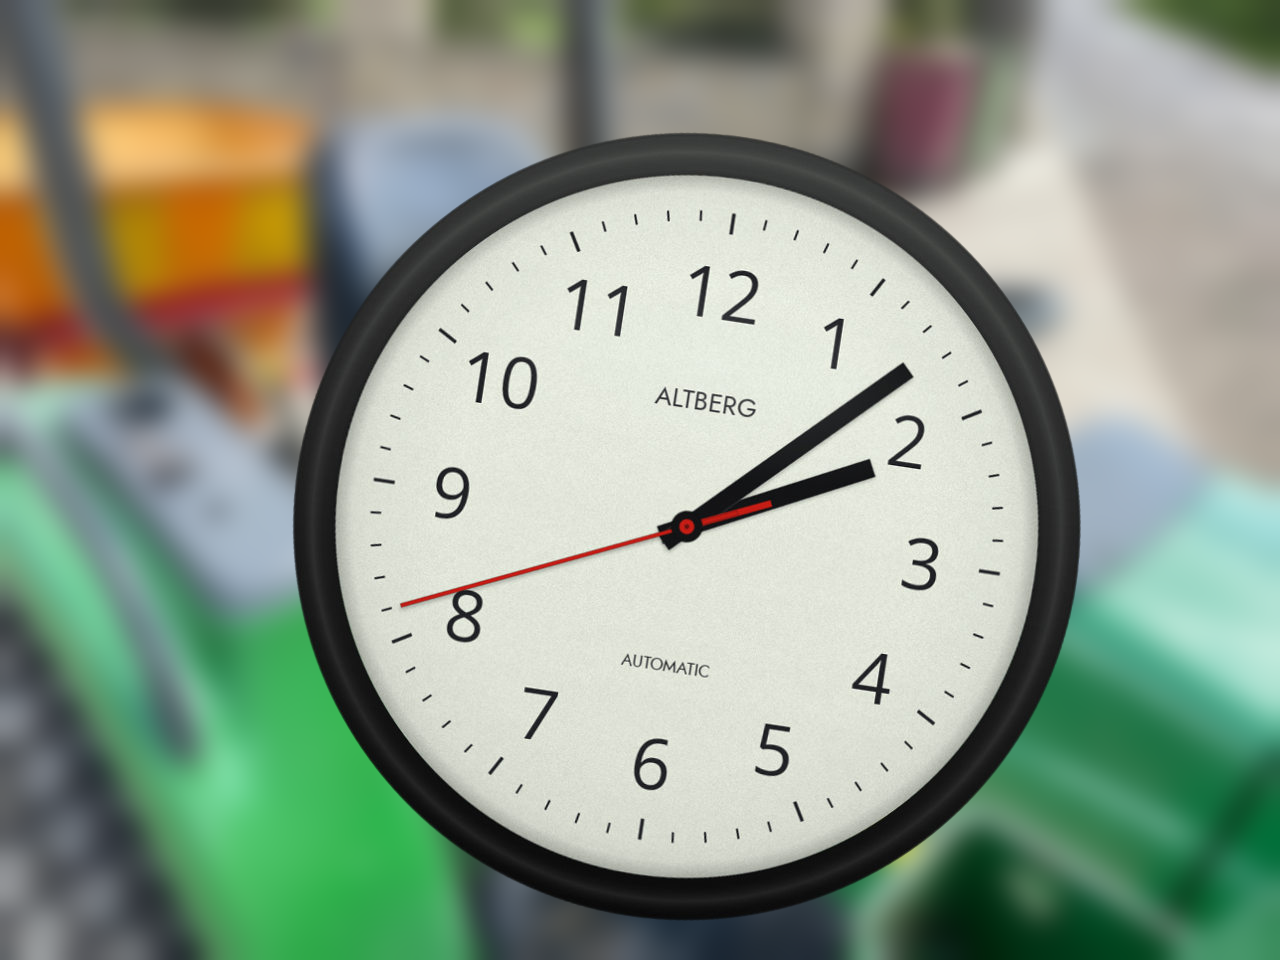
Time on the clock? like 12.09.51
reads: 2.07.41
